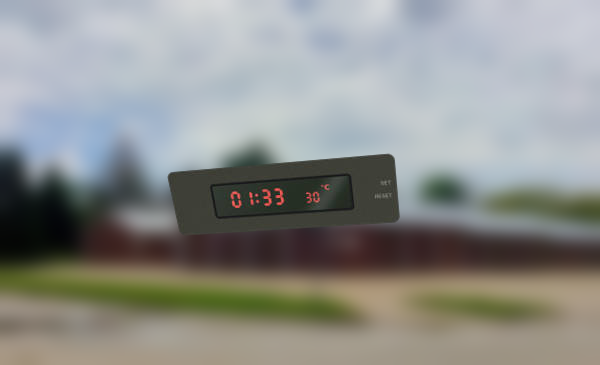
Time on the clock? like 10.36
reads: 1.33
